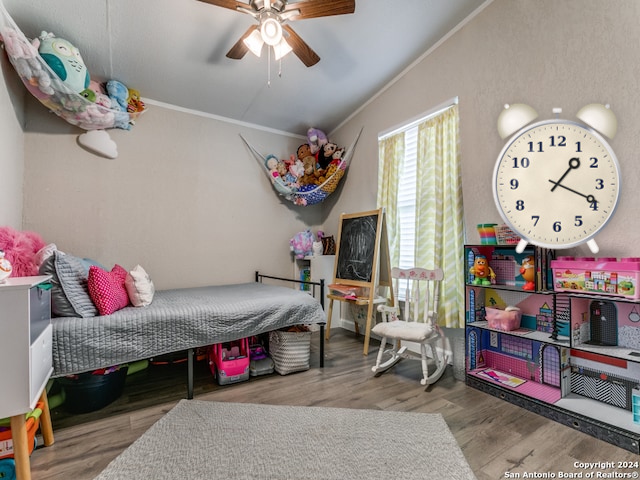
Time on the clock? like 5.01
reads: 1.19
